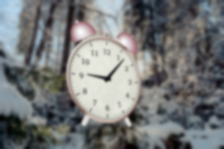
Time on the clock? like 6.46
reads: 9.07
